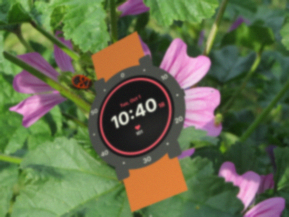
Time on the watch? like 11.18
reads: 10.40
